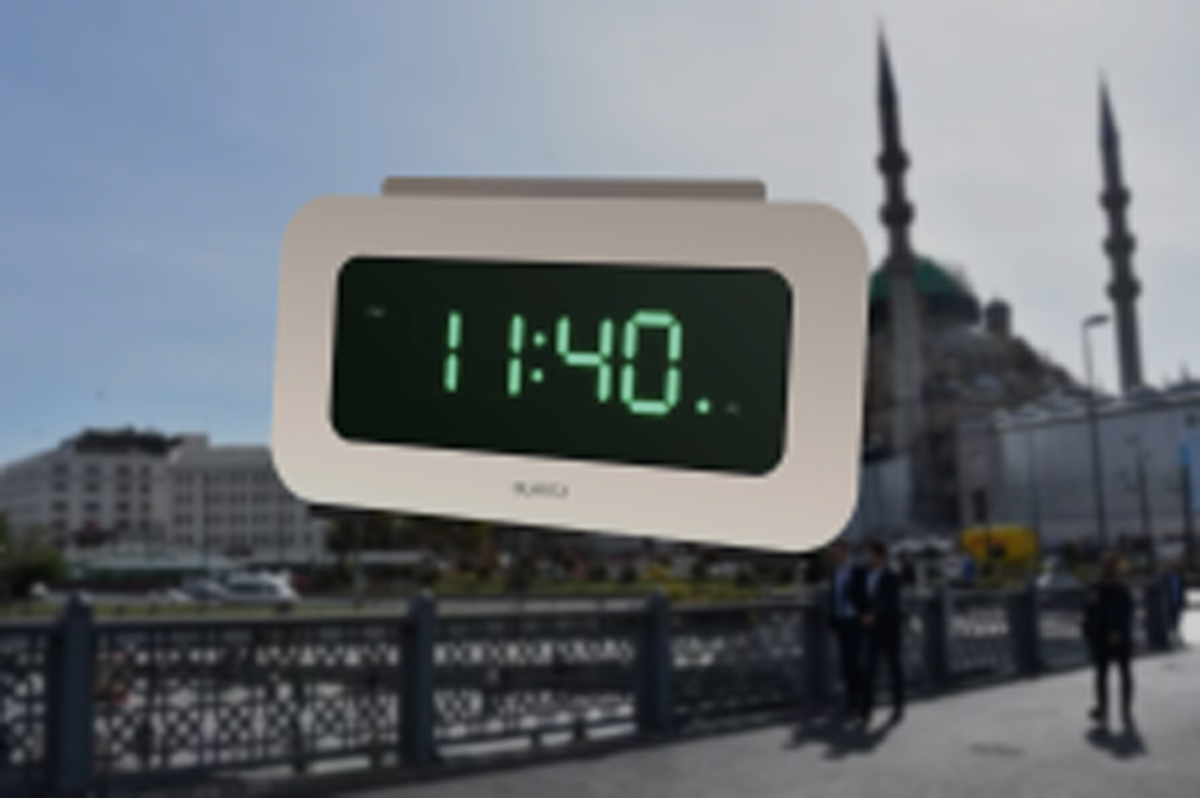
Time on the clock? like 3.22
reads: 11.40
